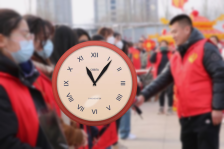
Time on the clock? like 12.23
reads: 11.06
